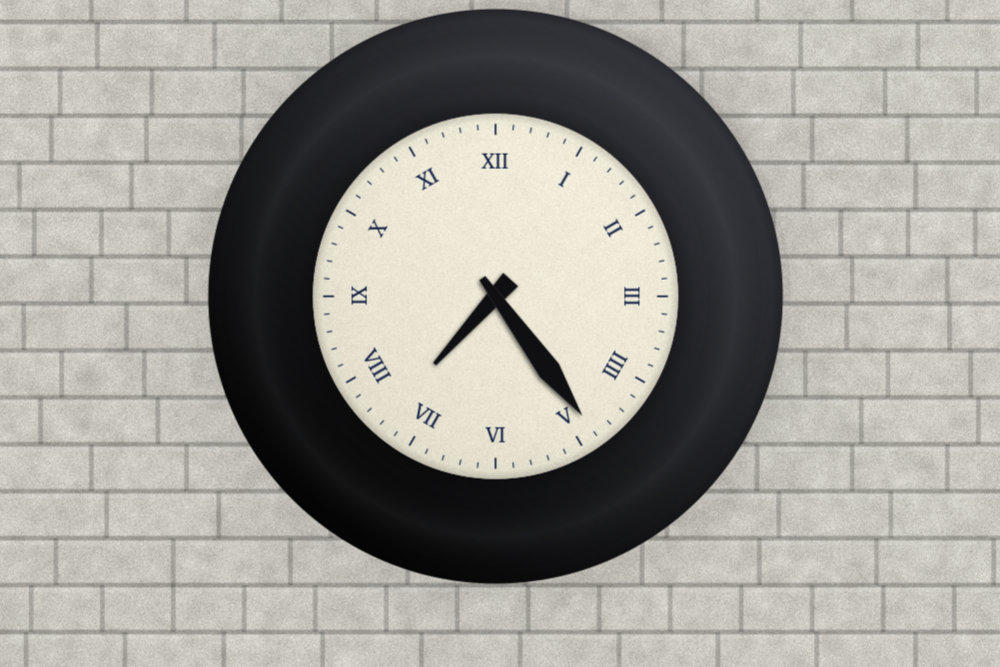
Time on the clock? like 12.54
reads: 7.24
